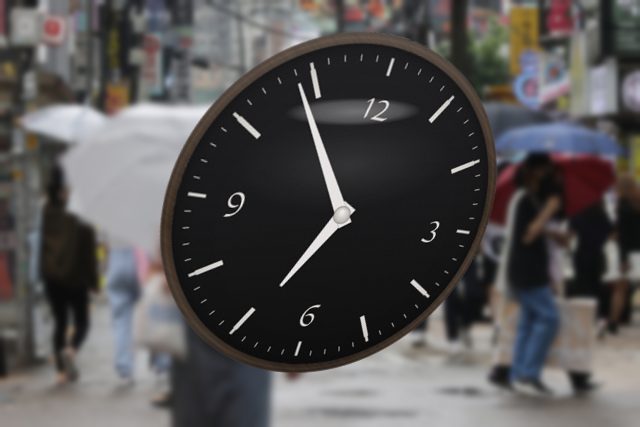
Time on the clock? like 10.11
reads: 6.54
